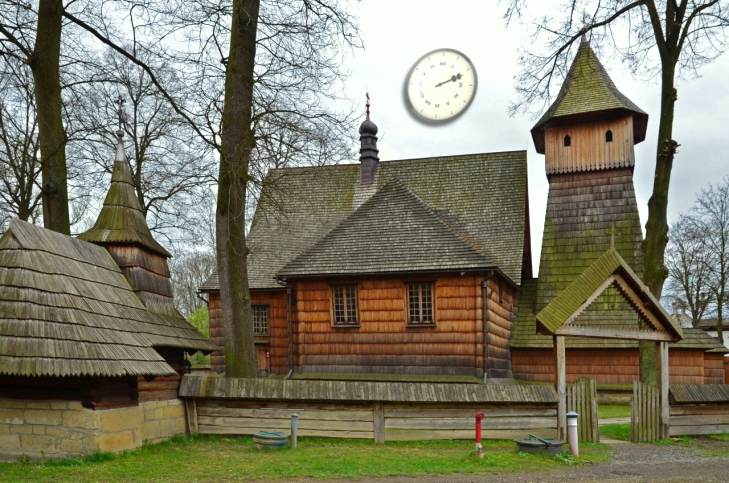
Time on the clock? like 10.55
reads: 2.11
